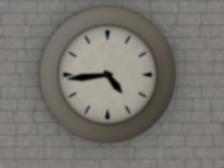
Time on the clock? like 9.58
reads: 4.44
